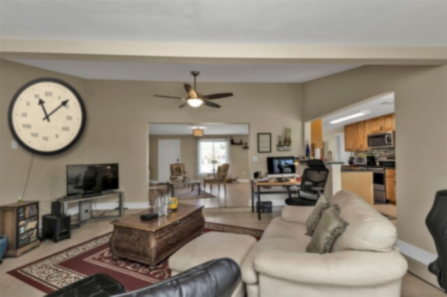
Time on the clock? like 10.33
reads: 11.08
